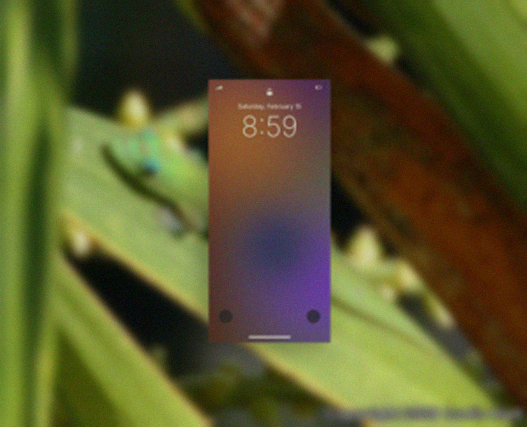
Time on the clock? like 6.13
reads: 8.59
